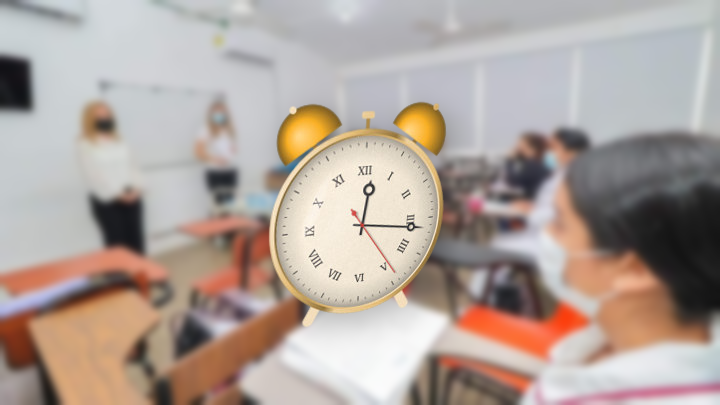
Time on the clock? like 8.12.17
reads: 12.16.24
